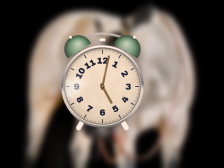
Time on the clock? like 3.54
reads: 5.02
